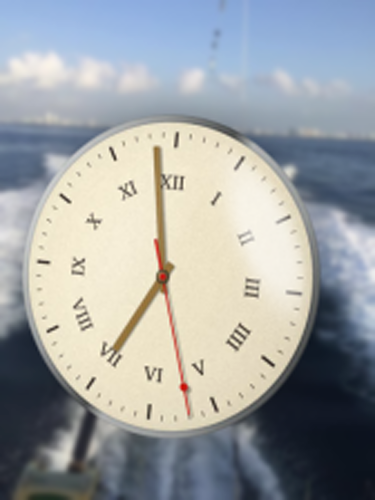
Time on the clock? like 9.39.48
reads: 6.58.27
